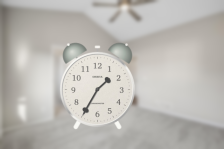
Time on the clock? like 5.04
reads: 1.35
